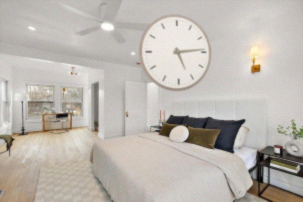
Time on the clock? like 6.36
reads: 5.14
